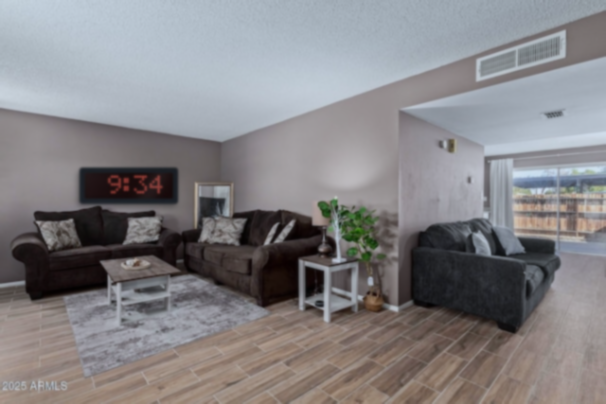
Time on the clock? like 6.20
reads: 9.34
